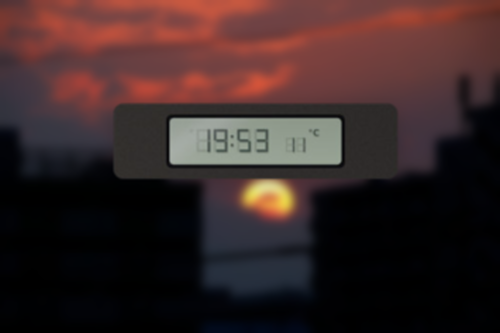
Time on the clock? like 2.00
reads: 19.53
